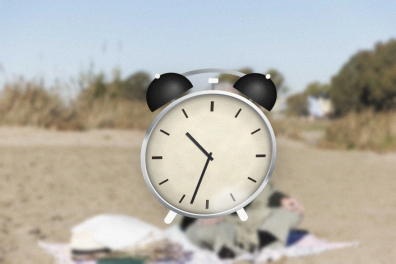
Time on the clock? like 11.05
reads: 10.33
